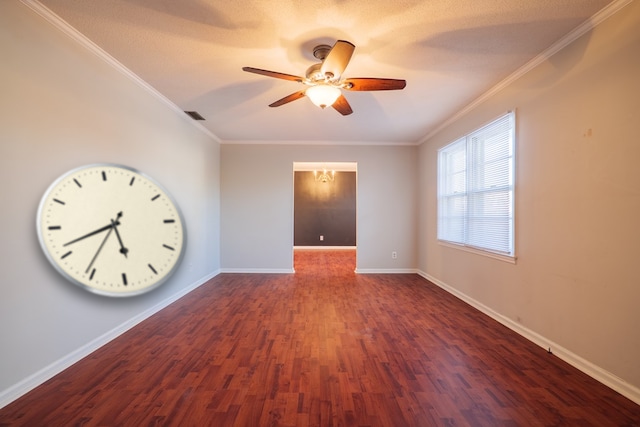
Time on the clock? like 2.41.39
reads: 5.41.36
